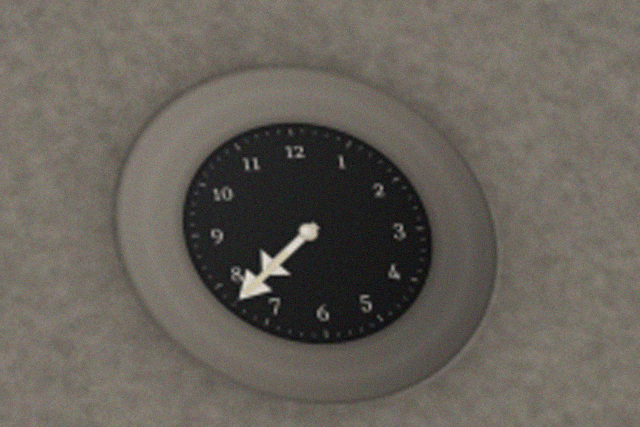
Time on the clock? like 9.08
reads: 7.38
